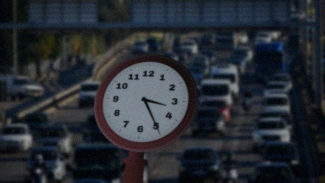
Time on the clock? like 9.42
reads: 3.25
